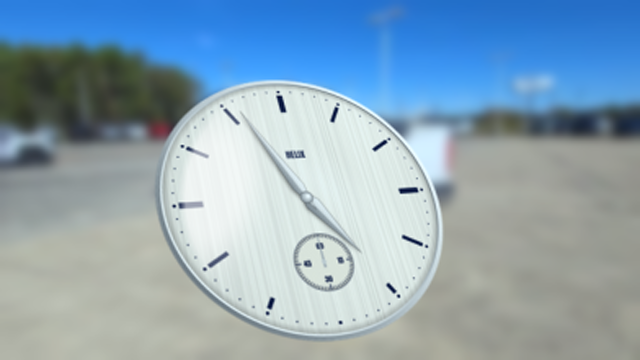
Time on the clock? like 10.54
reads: 4.56
